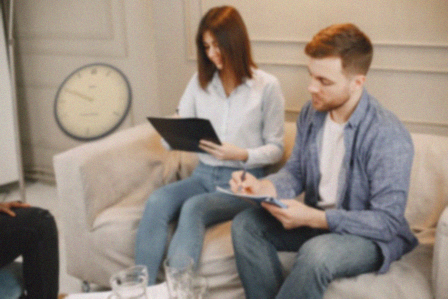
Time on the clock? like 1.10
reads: 9.49
